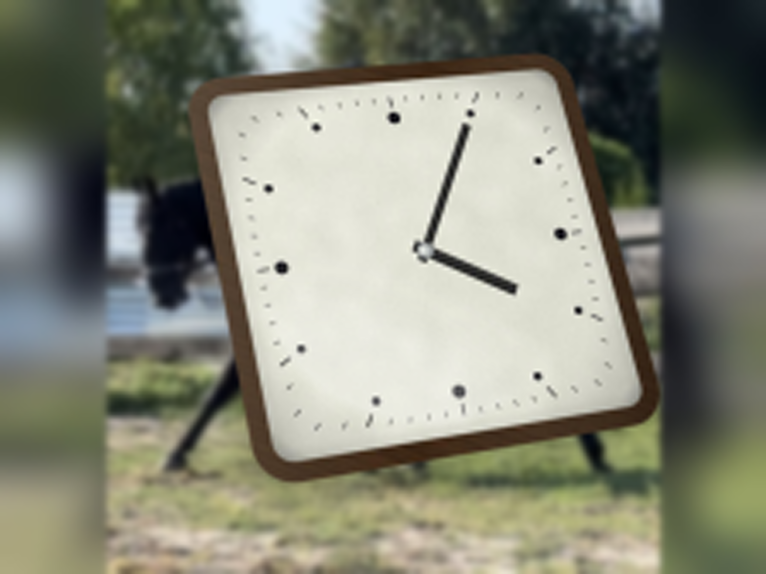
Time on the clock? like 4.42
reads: 4.05
